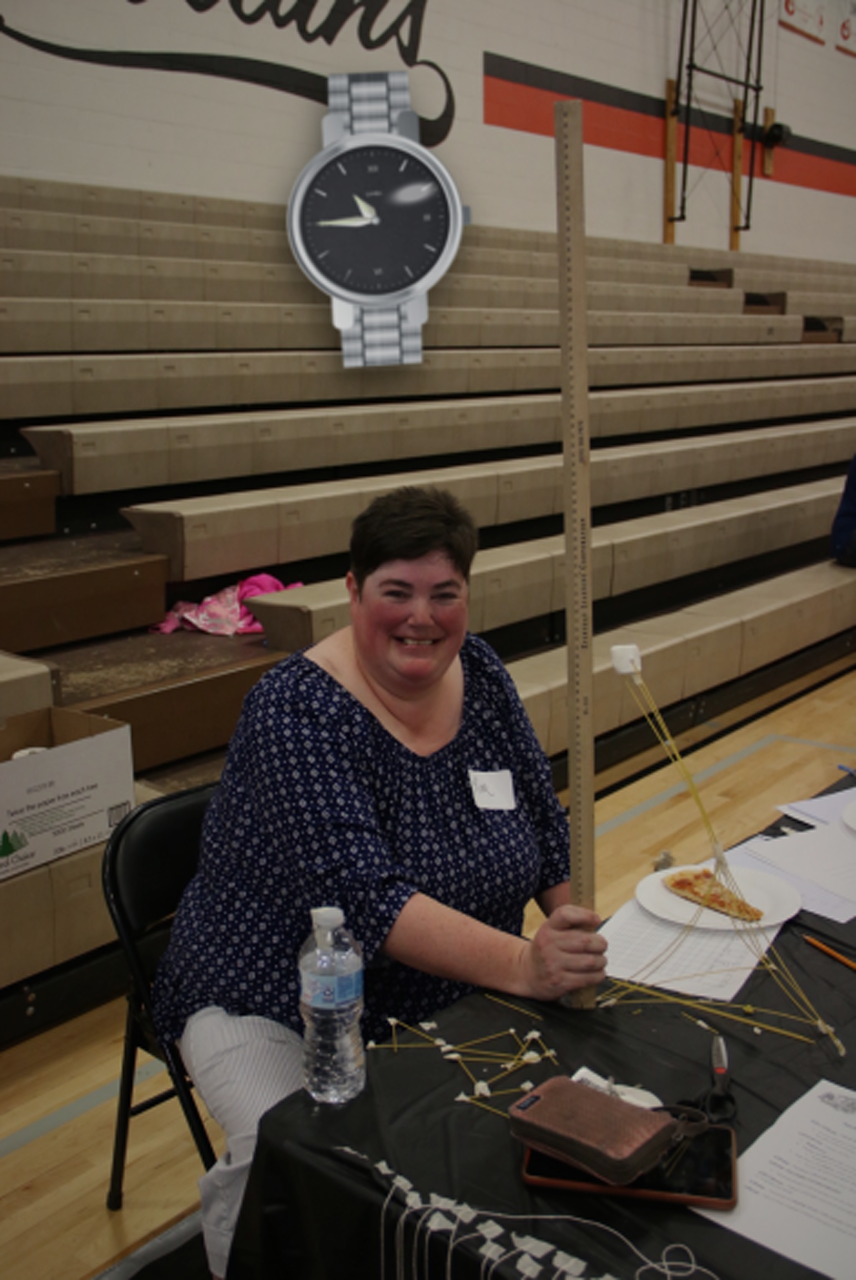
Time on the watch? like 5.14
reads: 10.45
